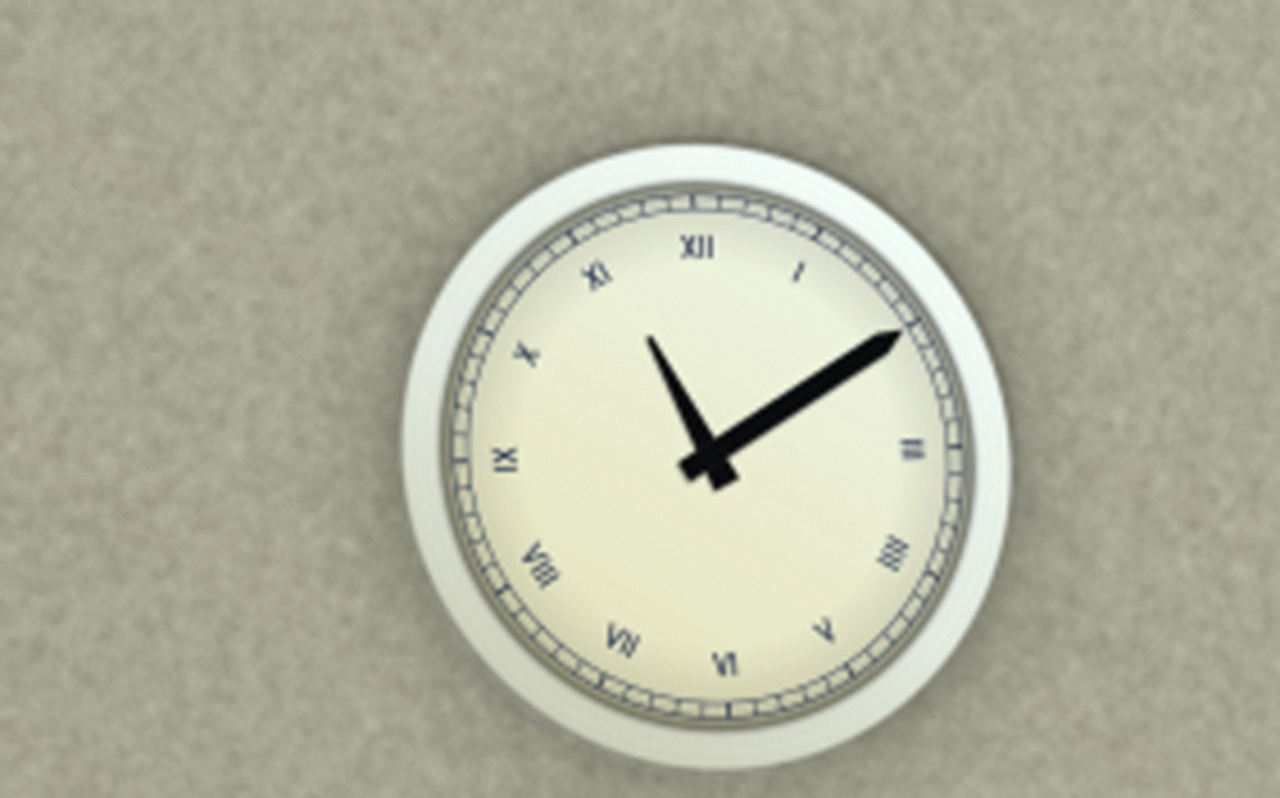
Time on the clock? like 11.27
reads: 11.10
